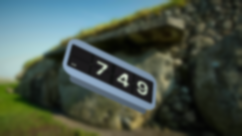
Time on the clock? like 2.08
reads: 7.49
